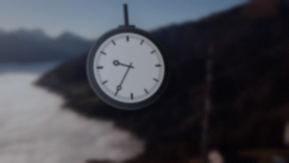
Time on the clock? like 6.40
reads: 9.35
